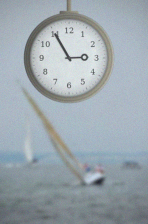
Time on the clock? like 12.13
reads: 2.55
